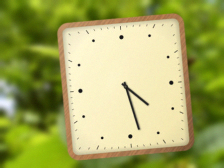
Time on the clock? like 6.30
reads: 4.28
